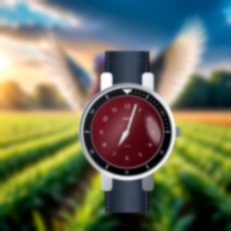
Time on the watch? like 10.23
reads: 7.03
